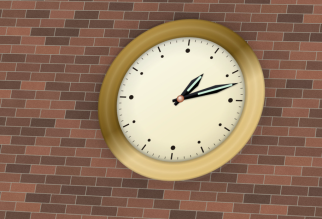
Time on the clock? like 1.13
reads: 1.12
